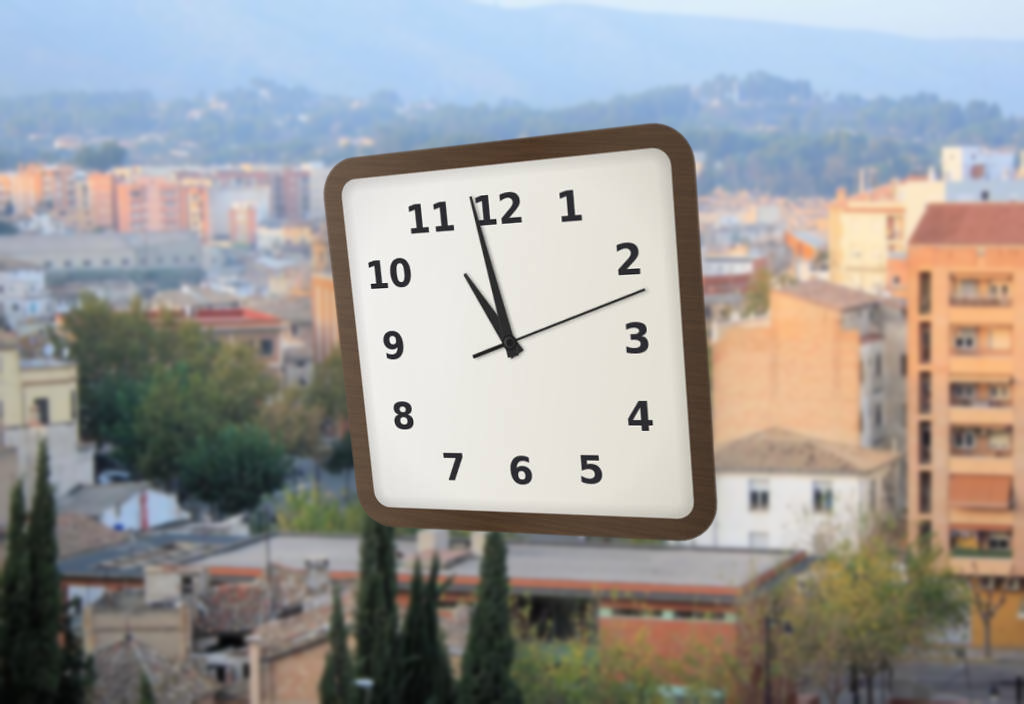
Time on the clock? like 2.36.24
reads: 10.58.12
